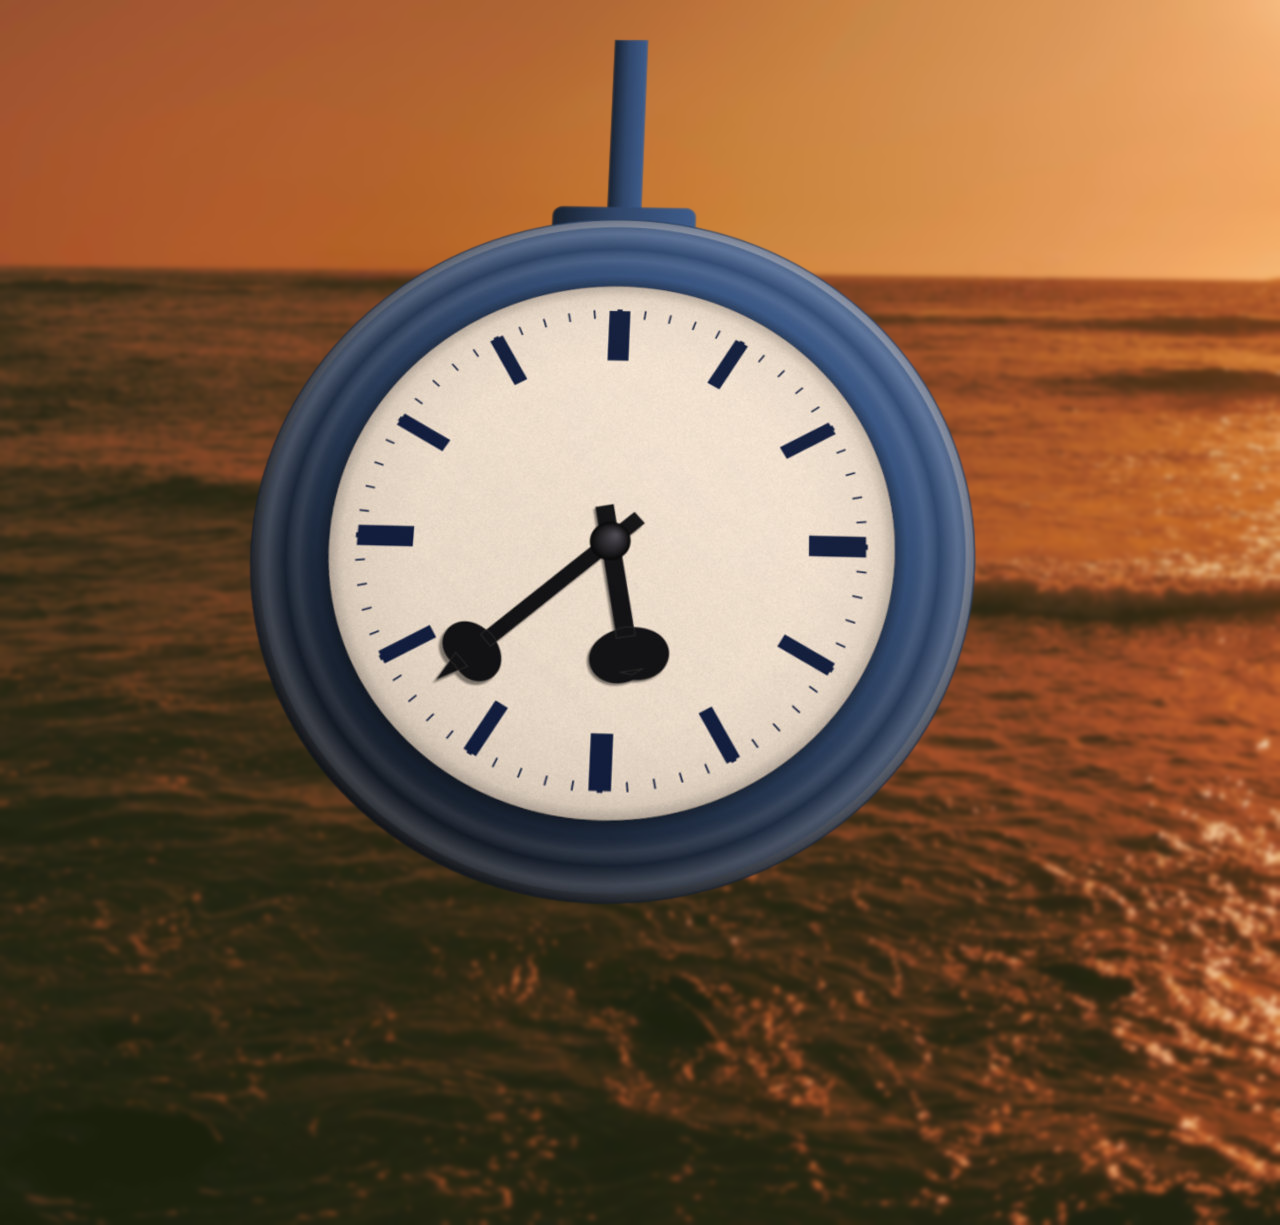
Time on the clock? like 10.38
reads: 5.38
